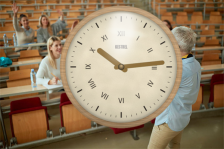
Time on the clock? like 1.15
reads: 10.14
